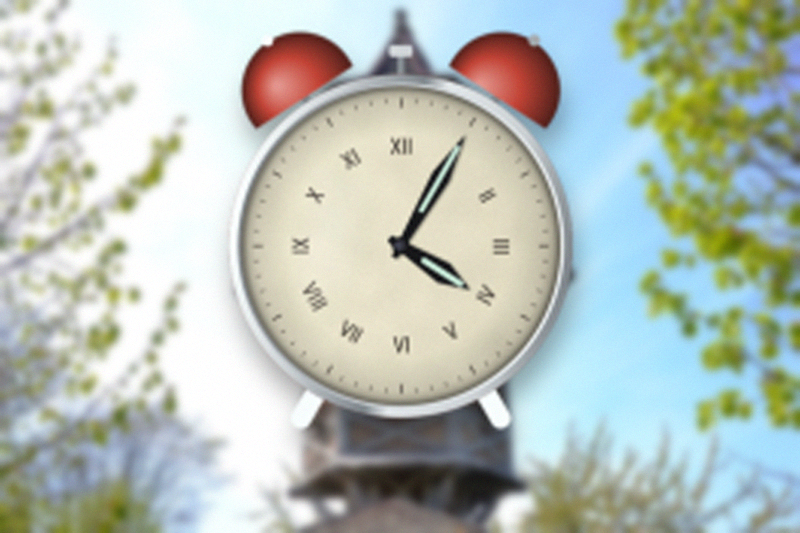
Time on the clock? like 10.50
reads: 4.05
